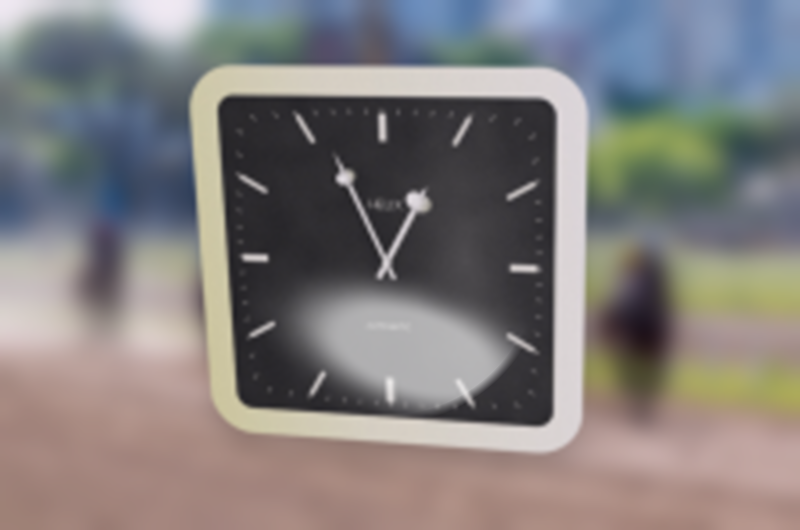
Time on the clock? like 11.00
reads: 12.56
